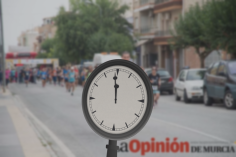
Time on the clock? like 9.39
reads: 11.59
